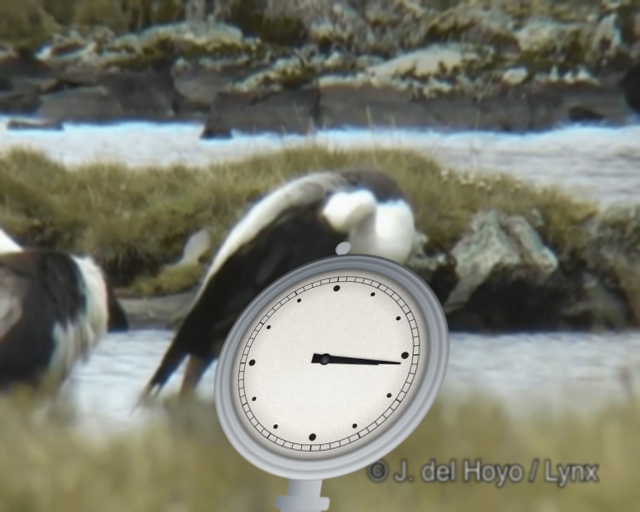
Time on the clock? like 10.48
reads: 3.16
